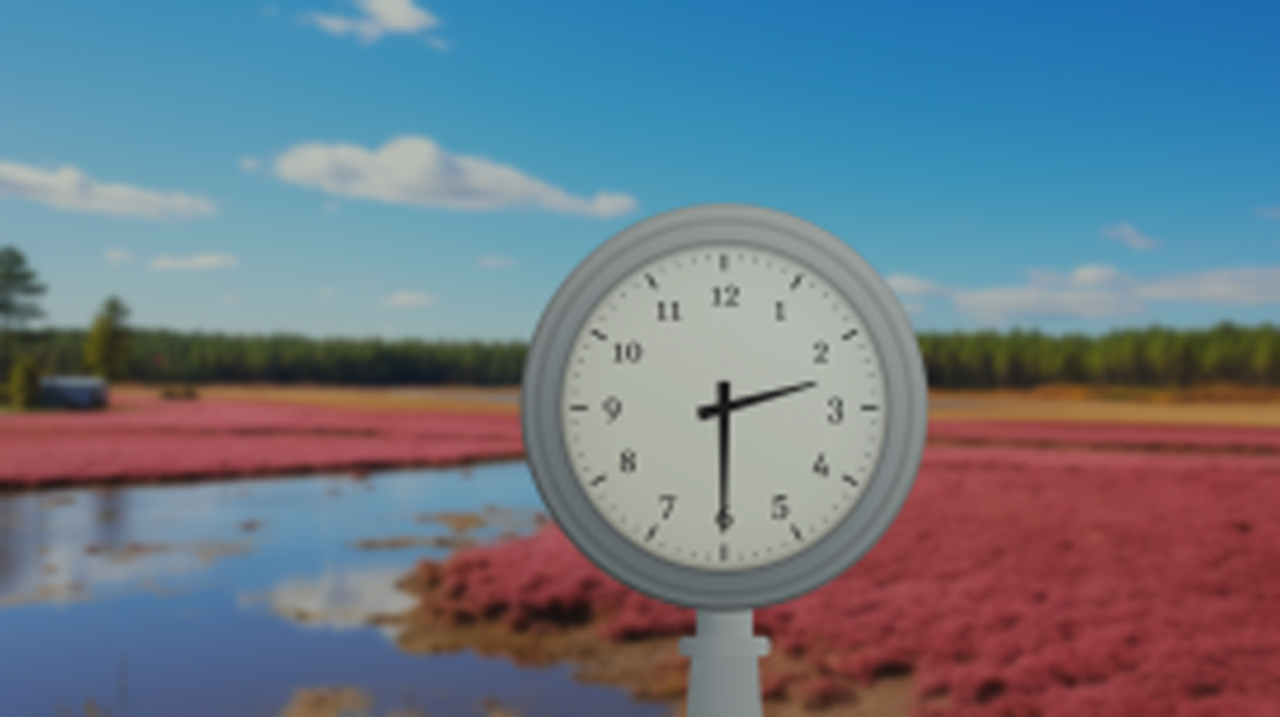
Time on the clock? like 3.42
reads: 2.30
